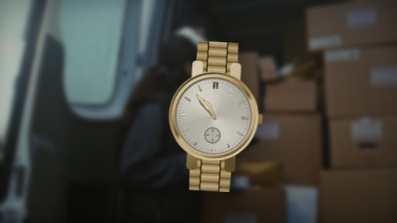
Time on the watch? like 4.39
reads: 10.53
